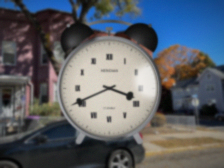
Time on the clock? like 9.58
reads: 3.41
